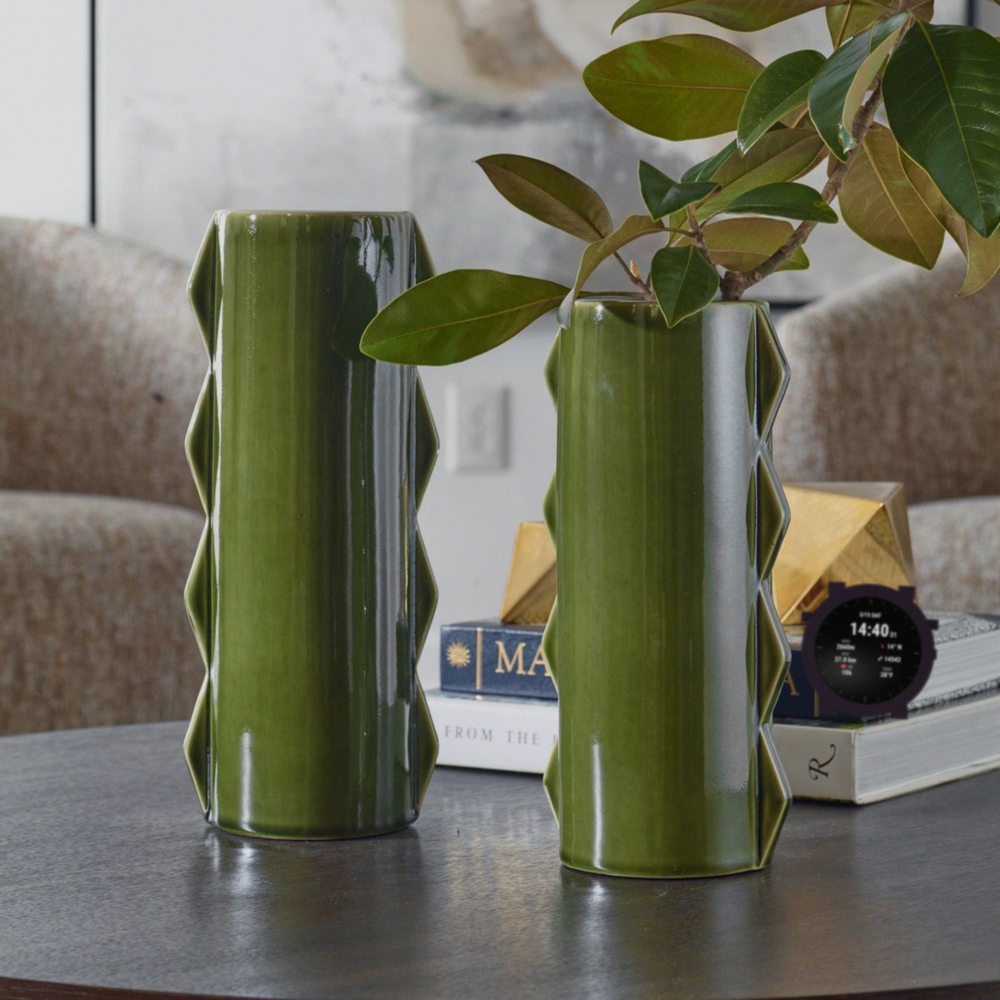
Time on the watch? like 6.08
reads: 14.40
